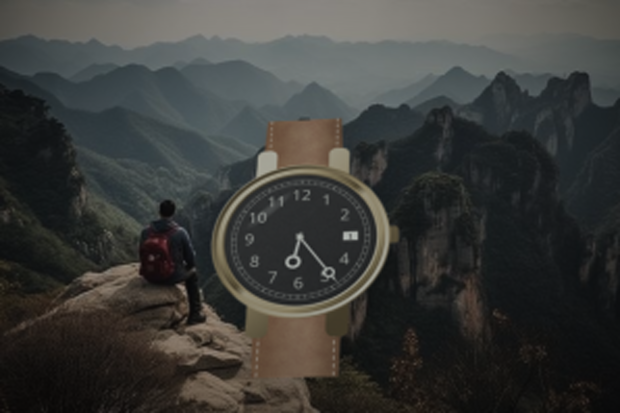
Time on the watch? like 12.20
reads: 6.24
